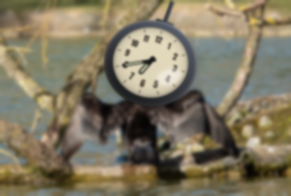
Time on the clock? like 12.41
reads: 6.40
